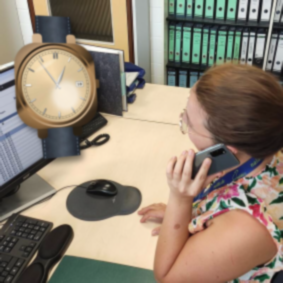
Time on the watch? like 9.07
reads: 12.54
